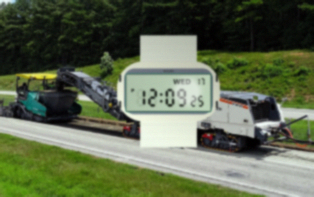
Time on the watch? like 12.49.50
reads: 12.09.25
